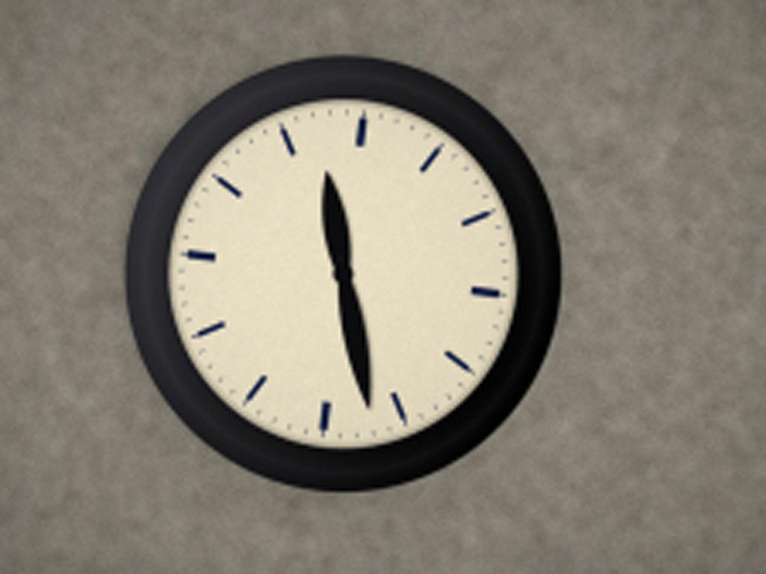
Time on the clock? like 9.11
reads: 11.27
